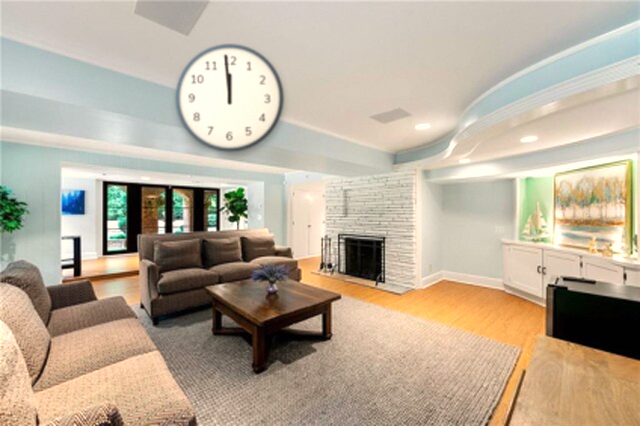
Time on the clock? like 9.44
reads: 11.59
